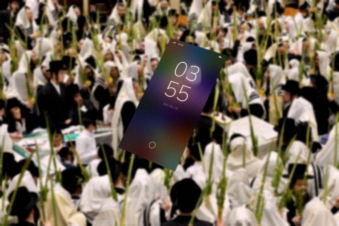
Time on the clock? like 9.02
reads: 3.55
